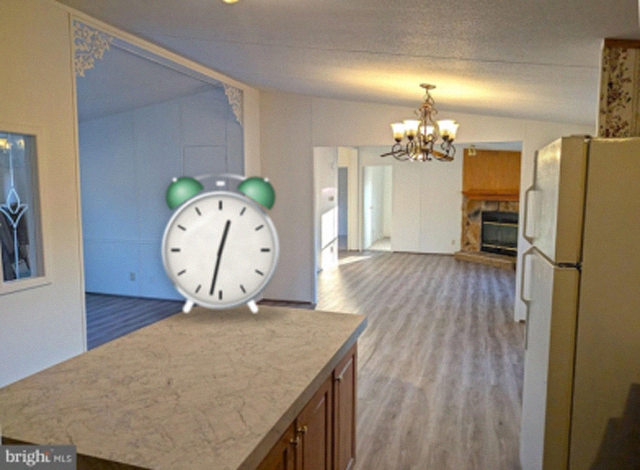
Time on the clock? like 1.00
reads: 12.32
